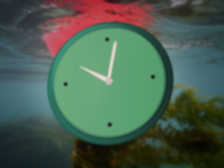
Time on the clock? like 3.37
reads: 10.02
